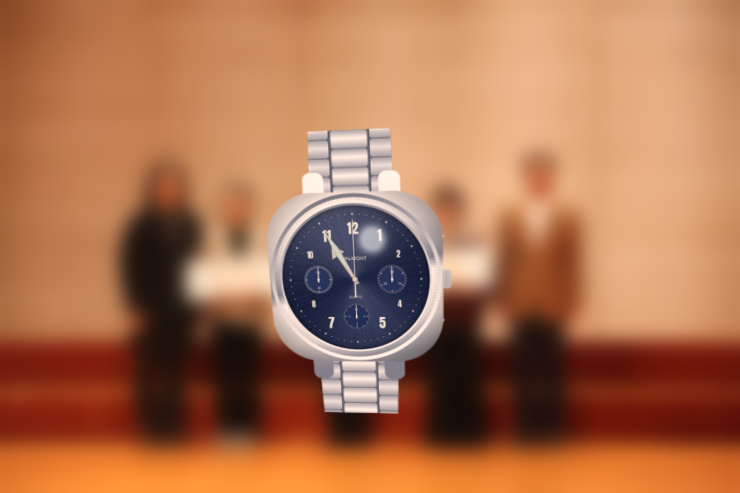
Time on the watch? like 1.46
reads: 10.55
